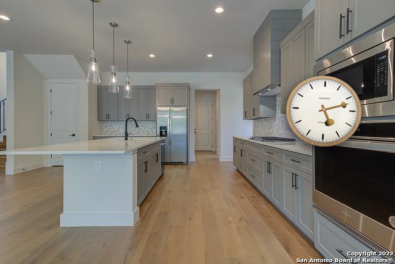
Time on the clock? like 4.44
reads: 5.12
